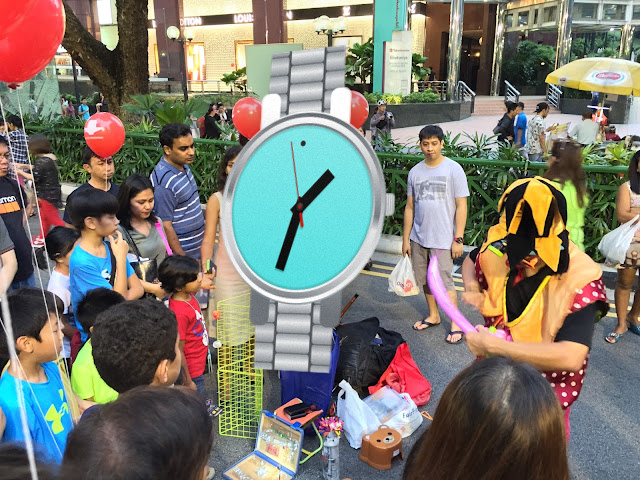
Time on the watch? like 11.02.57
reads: 1.32.58
